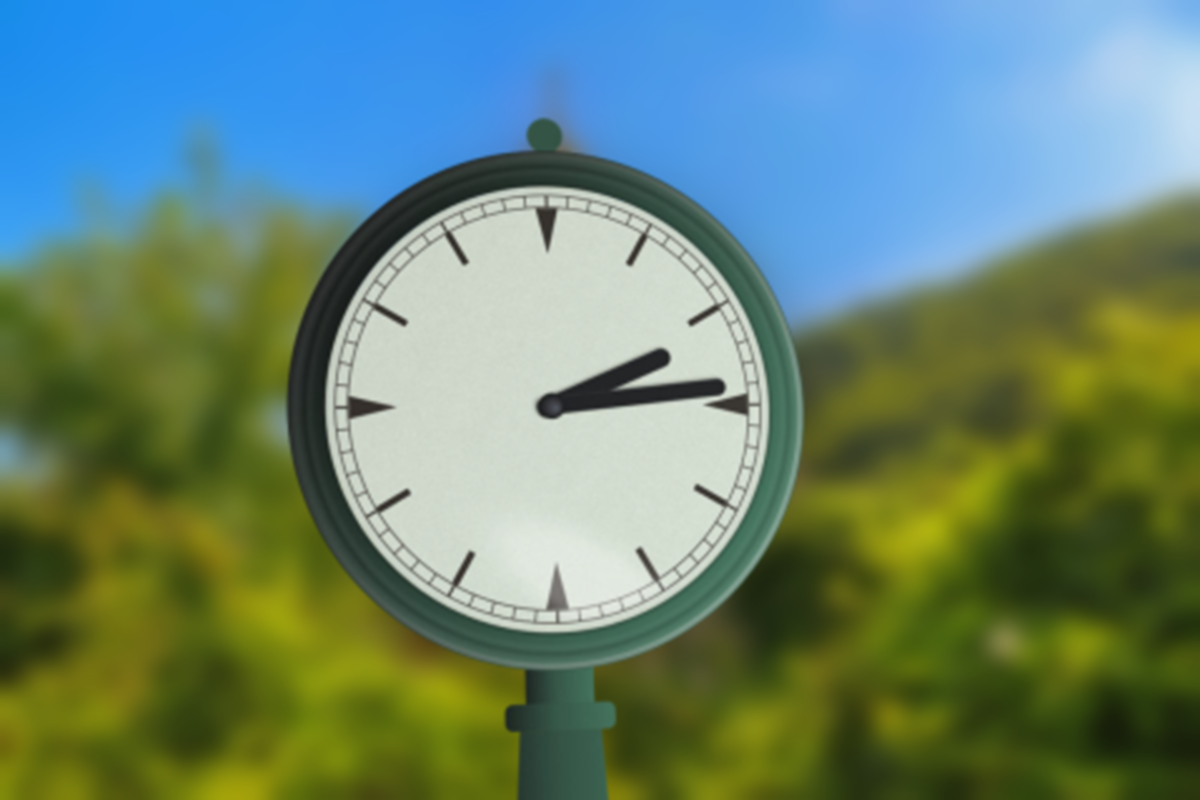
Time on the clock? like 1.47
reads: 2.14
